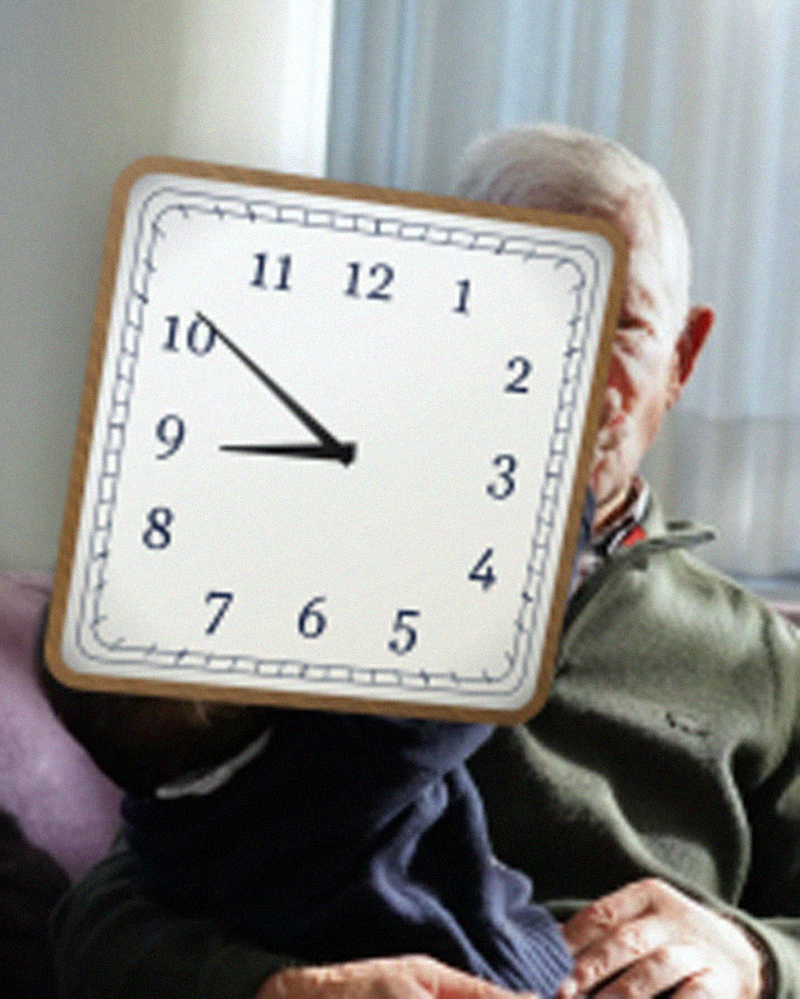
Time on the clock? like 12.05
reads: 8.51
